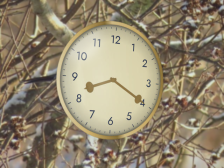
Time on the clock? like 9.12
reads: 8.20
